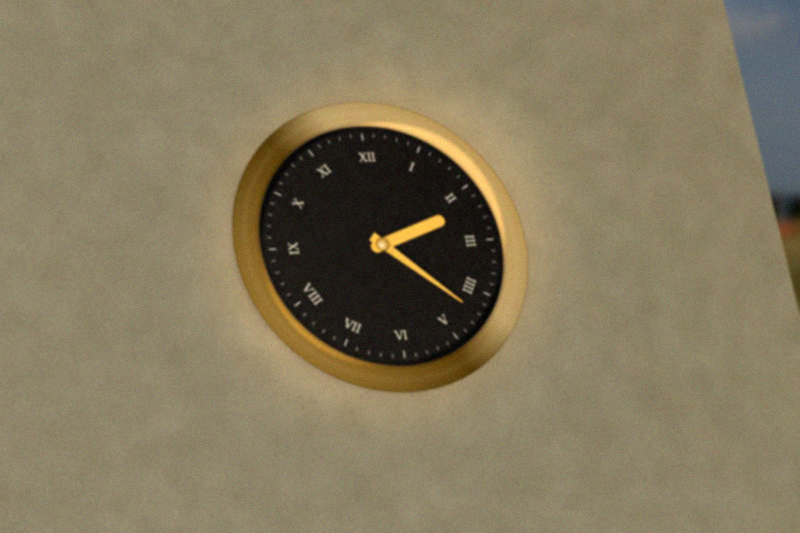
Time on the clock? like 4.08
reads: 2.22
